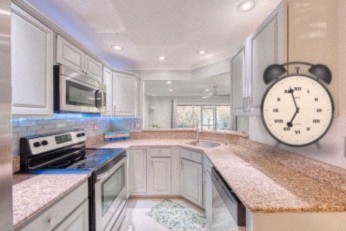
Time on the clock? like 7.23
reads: 6.57
